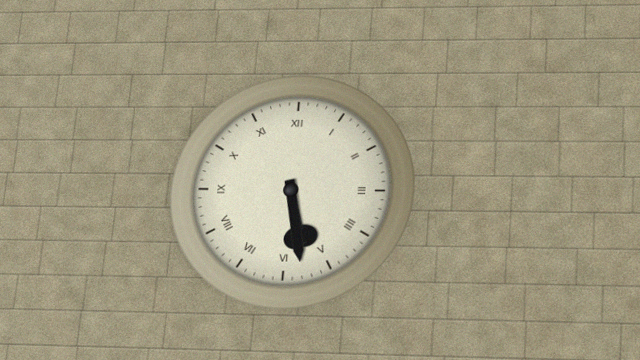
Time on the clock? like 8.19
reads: 5.28
